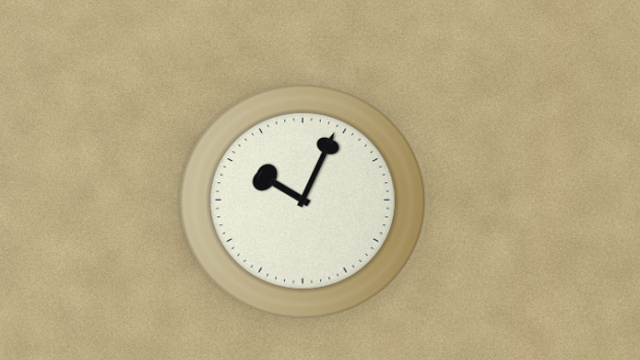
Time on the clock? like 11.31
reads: 10.04
